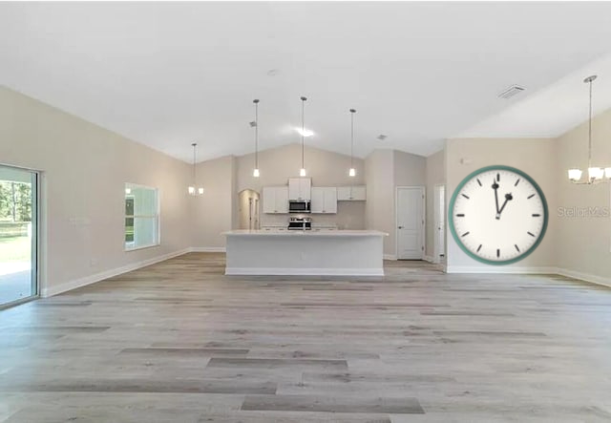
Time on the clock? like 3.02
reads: 12.59
